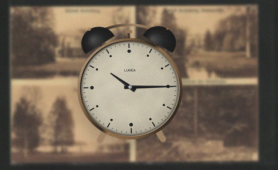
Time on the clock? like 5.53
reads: 10.15
